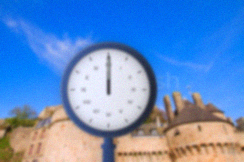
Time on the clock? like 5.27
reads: 12.00
